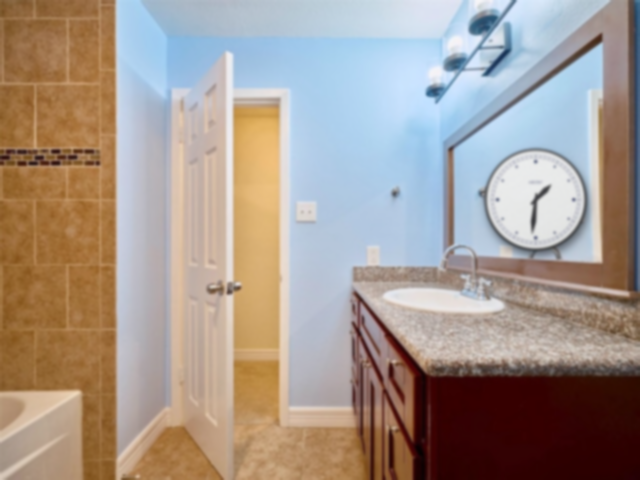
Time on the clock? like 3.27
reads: 1.31
